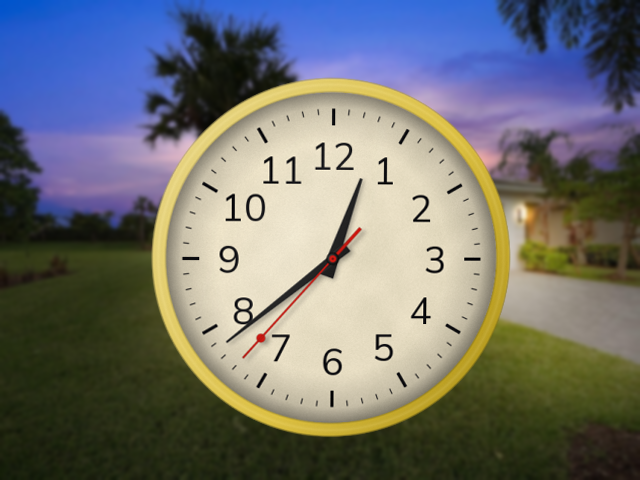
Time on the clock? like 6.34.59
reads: 12.38.37
